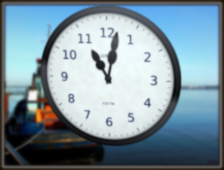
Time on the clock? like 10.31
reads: 11.02
